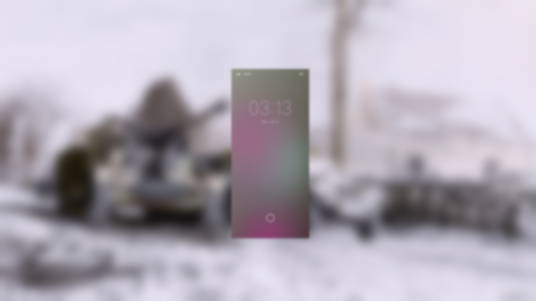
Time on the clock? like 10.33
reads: 3.13
